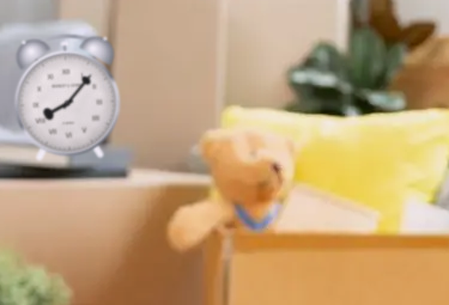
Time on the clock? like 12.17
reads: 8.07
